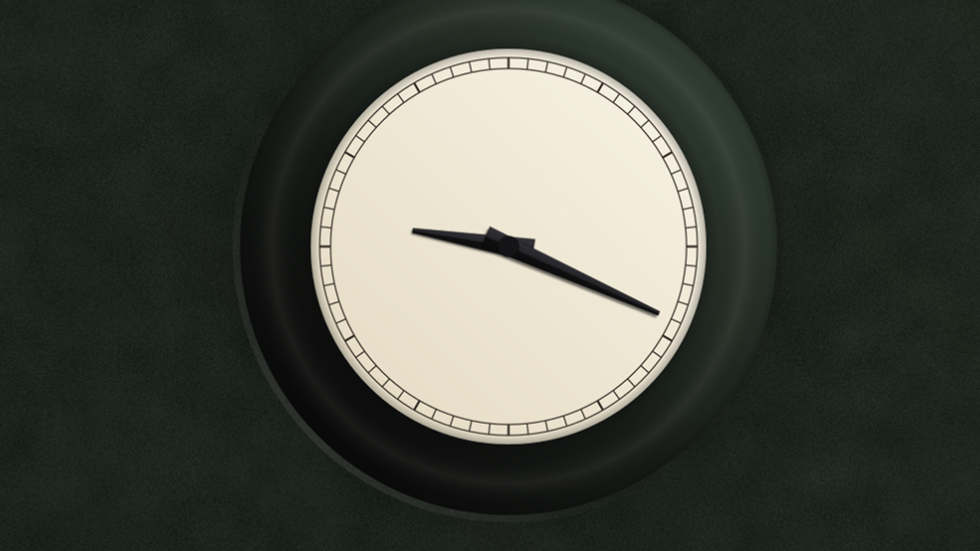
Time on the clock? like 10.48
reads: 9.19
